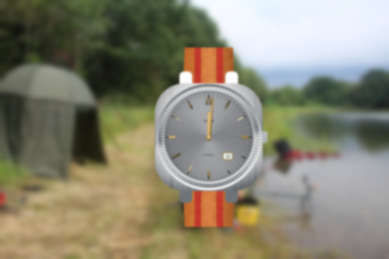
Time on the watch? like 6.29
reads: 12.01
